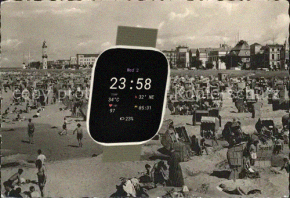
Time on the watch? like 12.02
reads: 23.58
